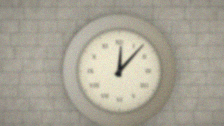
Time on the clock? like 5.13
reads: 12.07
